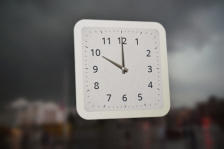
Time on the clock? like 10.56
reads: 10.00
